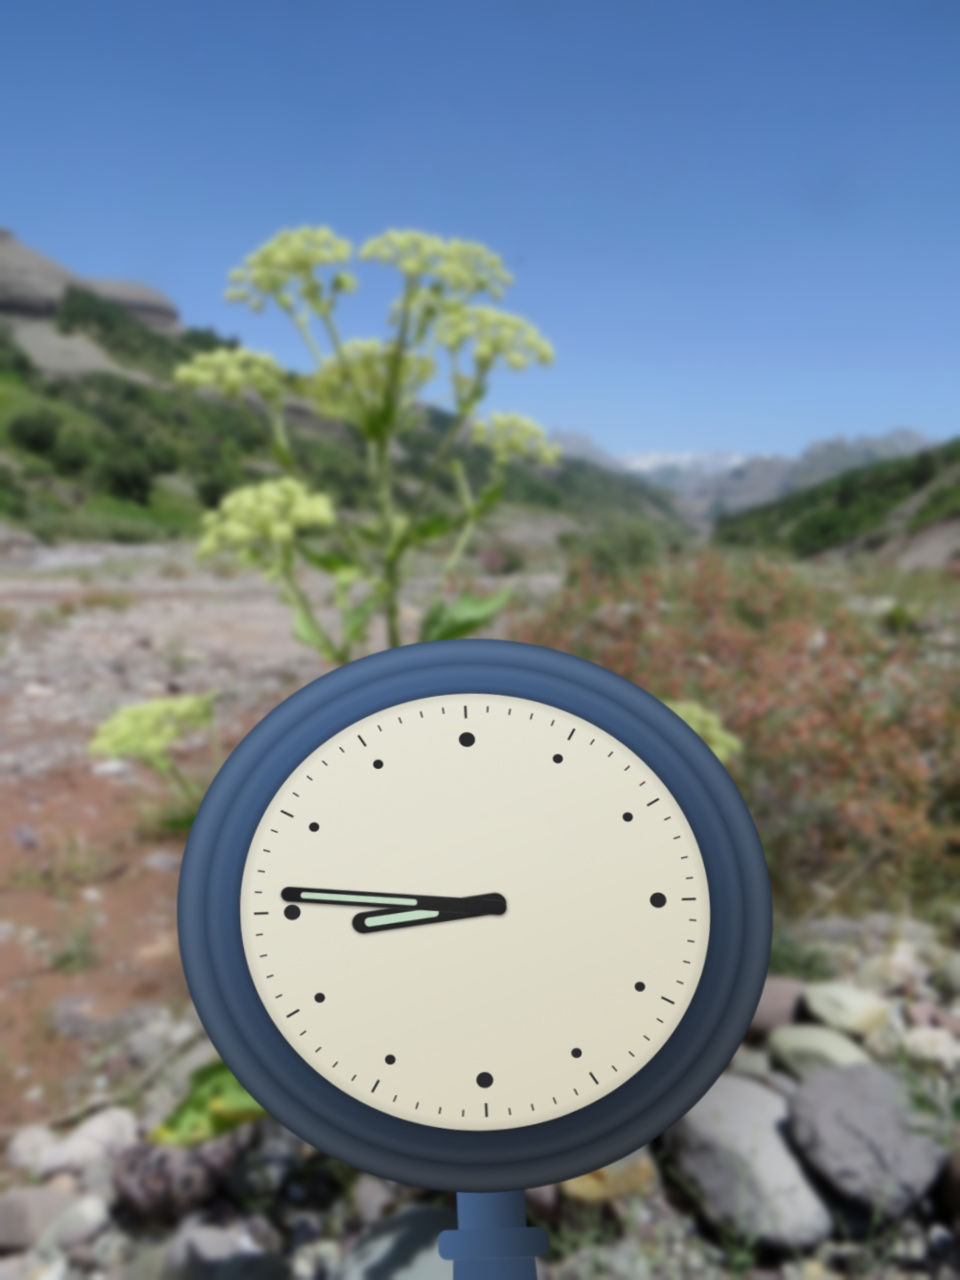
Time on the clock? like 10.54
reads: 8.46
